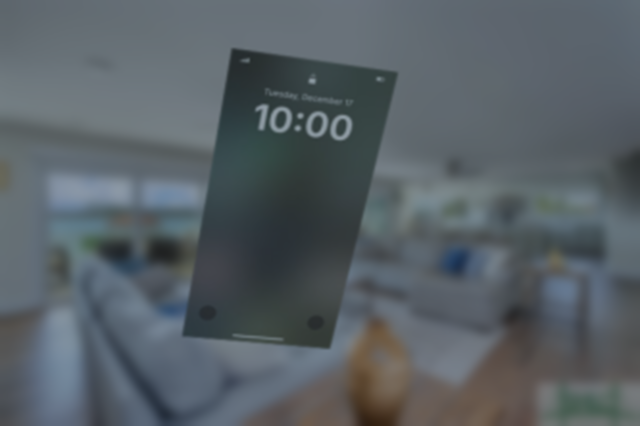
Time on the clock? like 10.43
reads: 10.00
